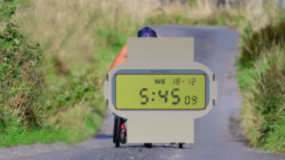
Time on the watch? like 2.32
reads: 5.45
